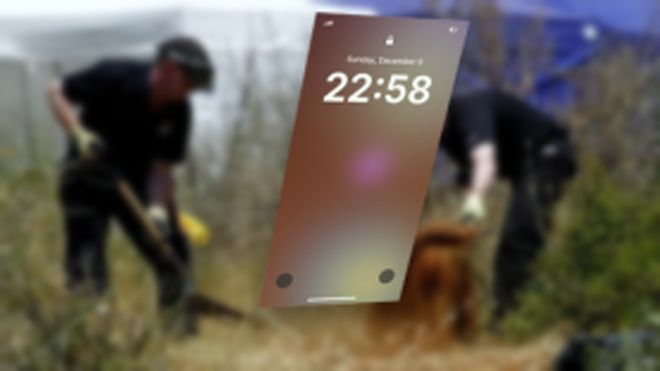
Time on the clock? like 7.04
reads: 22.58
